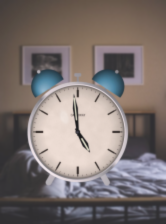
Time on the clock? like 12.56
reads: 4.59
